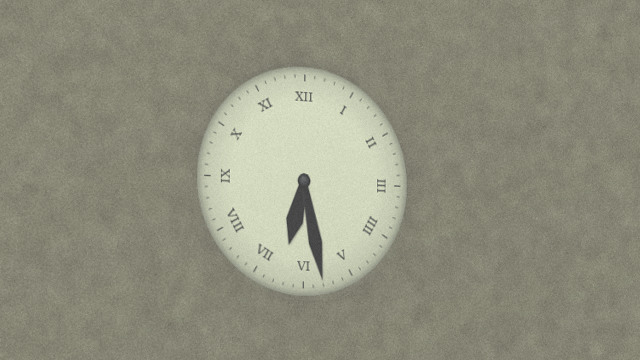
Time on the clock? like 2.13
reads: 6.28
